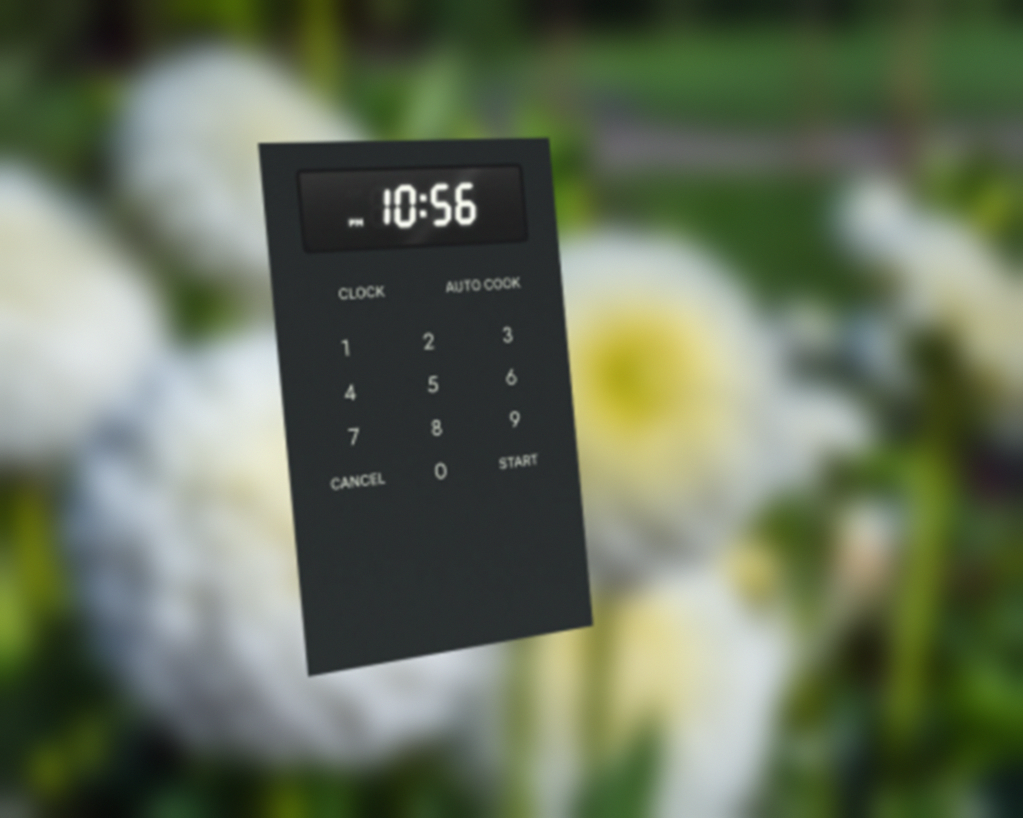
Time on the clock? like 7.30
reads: 10.56
